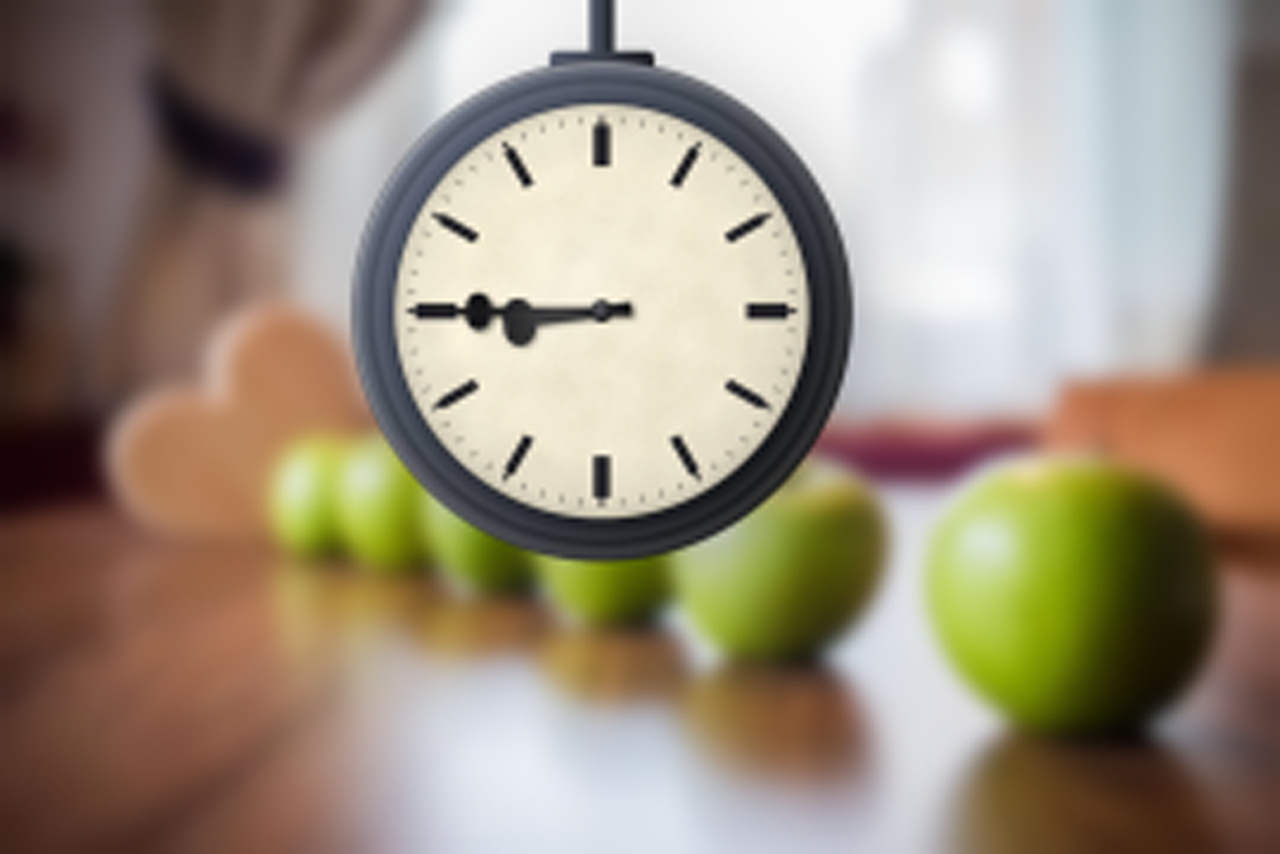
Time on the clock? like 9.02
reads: 8.45
